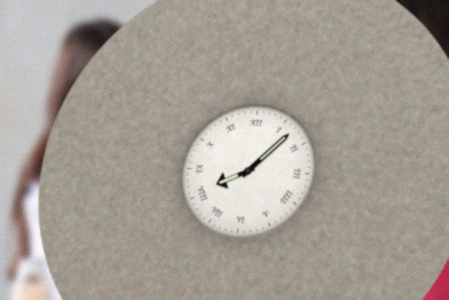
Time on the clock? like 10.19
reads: 8.07
